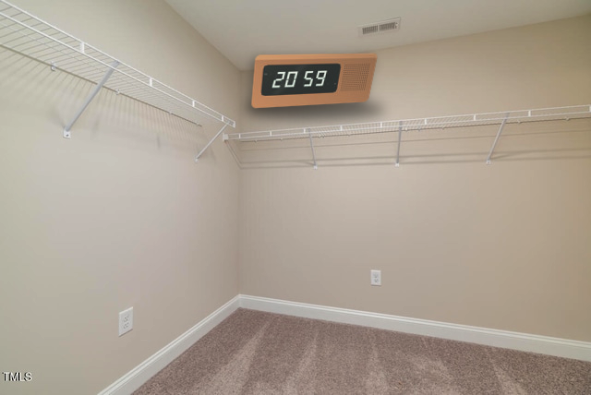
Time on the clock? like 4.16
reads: 20.59
